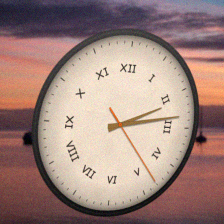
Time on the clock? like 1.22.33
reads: 2.13.23
